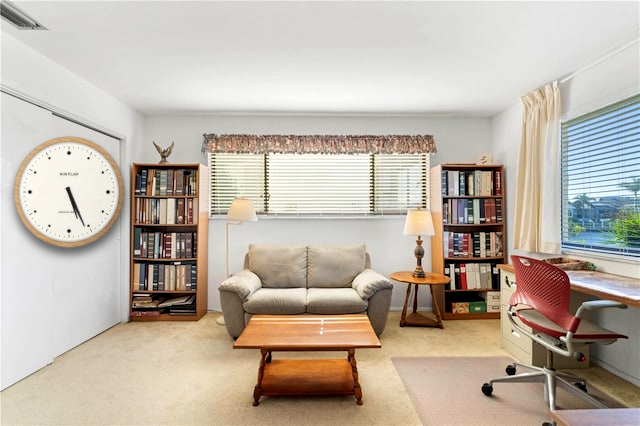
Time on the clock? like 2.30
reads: 5.26
